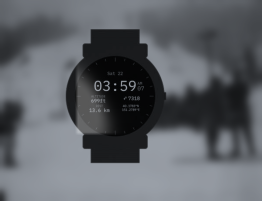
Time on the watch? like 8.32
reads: 3.59
